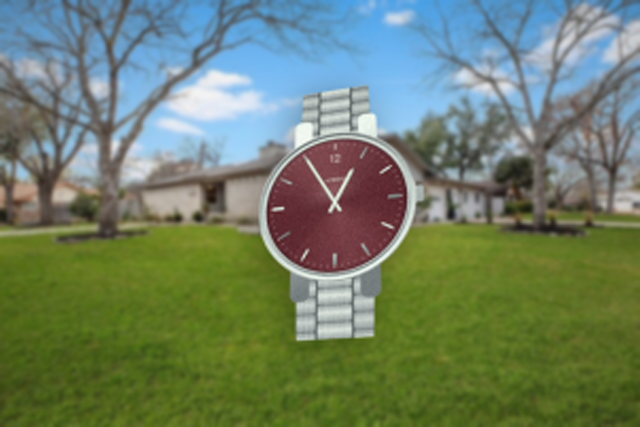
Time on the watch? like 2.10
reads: 12.55
